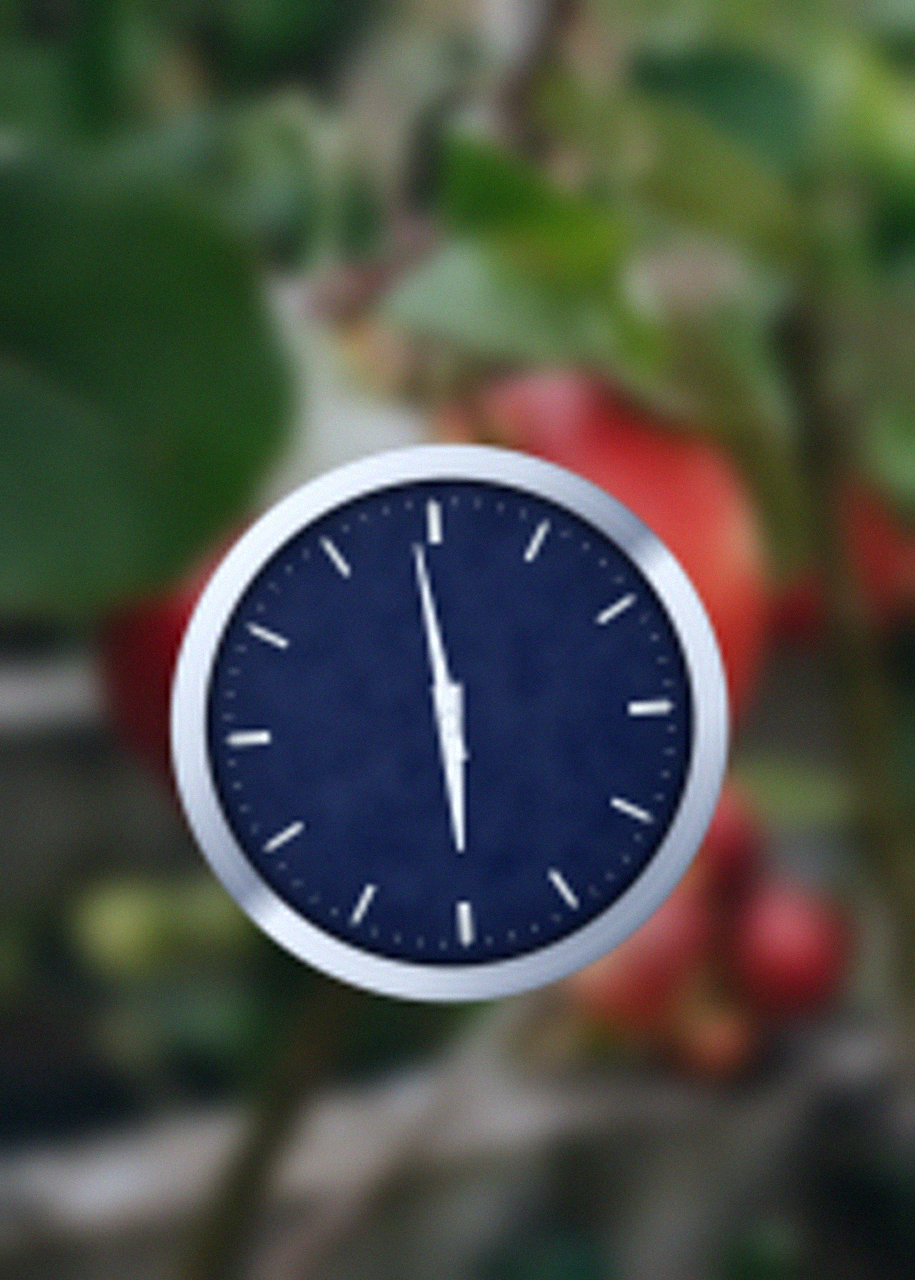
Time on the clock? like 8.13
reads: 5.59
